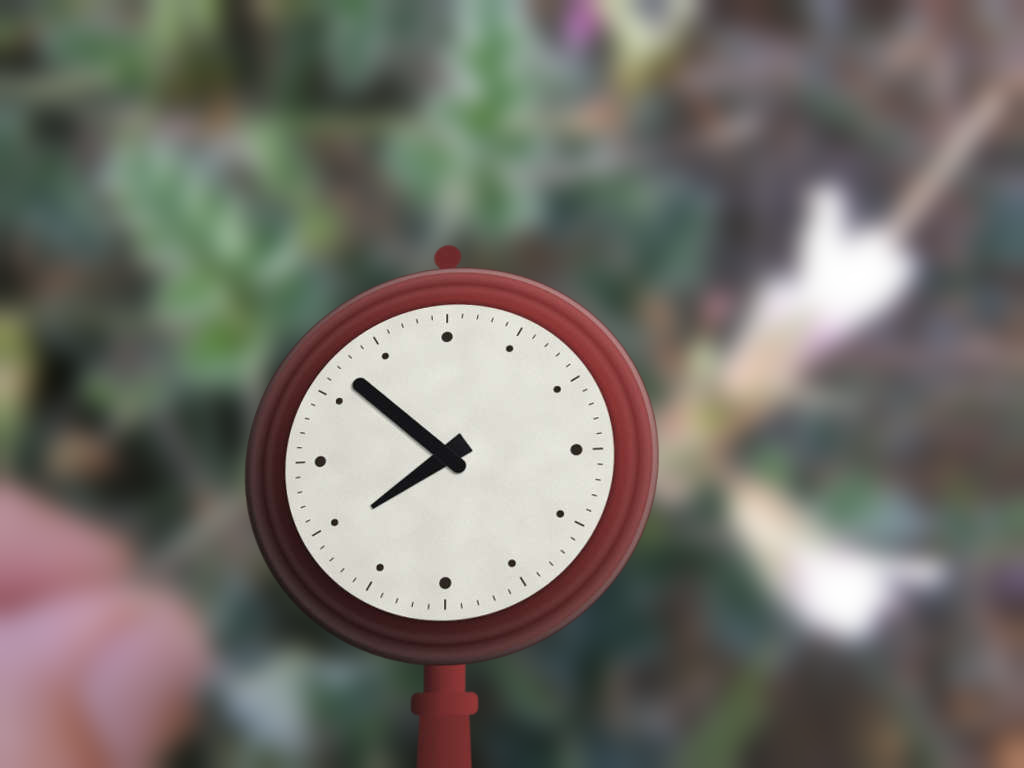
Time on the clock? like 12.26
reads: 7.52
